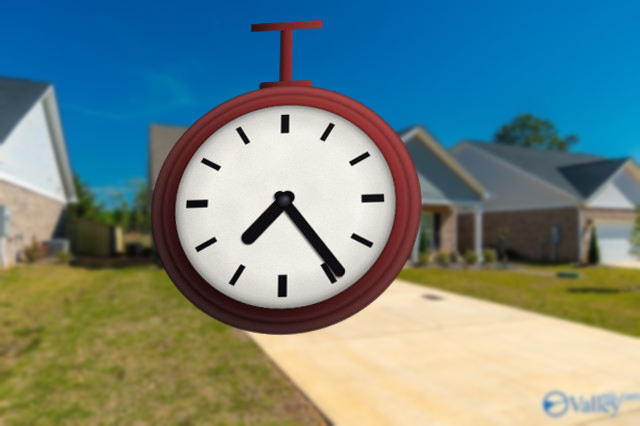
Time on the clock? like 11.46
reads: 7.24
